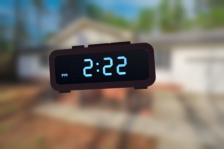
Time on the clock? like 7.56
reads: 2.22
